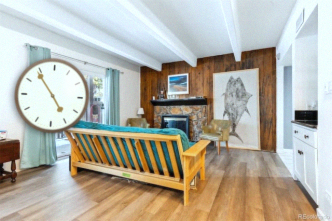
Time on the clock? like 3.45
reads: 4.54
